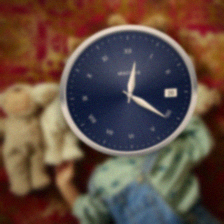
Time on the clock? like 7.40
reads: 12.21
